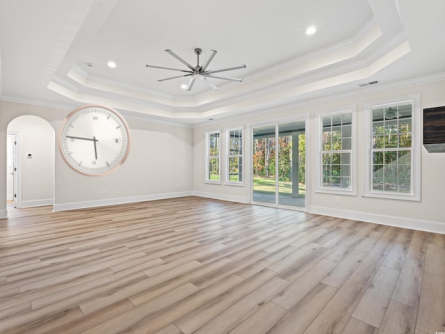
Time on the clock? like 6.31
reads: 5.46
